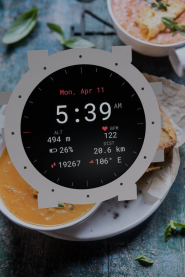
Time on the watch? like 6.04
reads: 5.39
